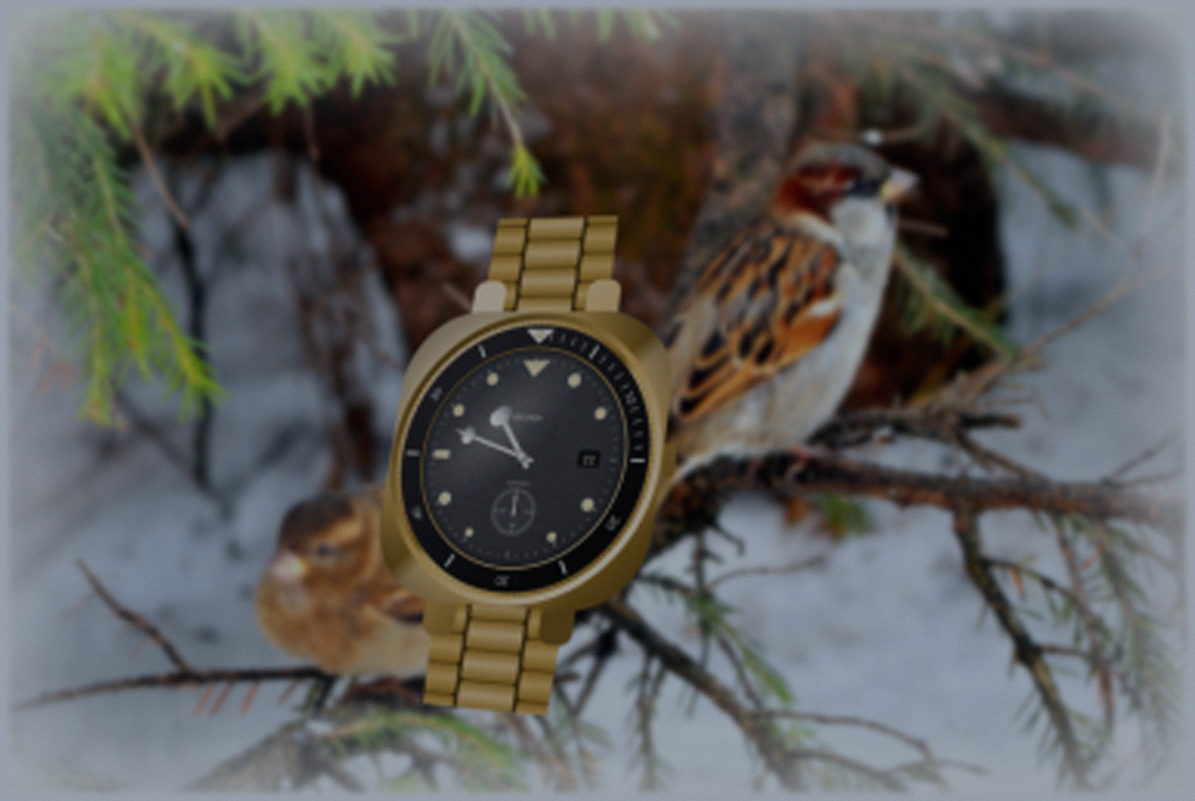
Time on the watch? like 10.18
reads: 10.48
